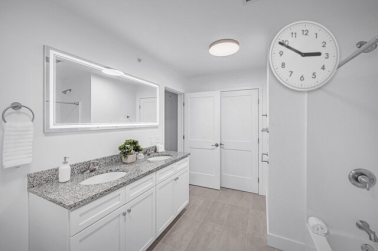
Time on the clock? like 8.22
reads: 2.49
